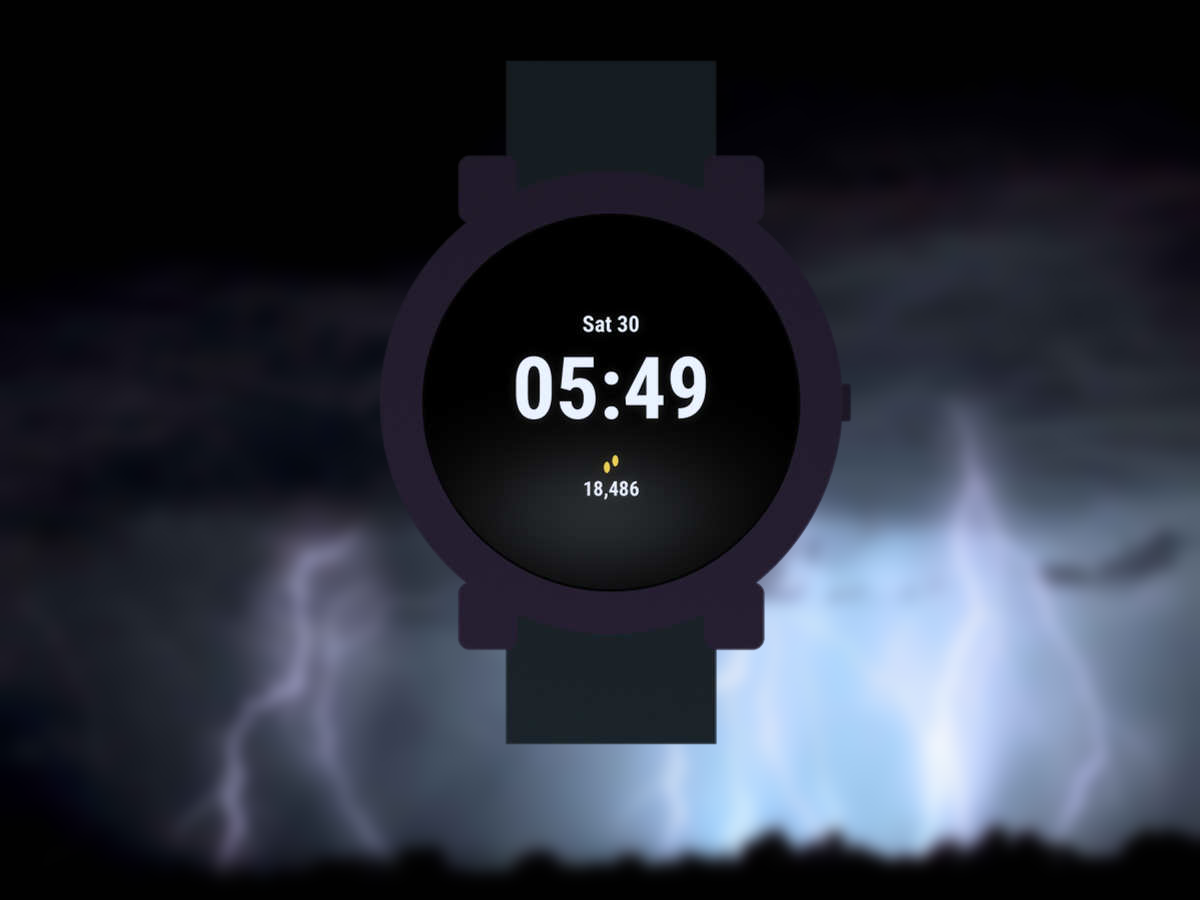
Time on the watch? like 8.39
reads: 5.49
